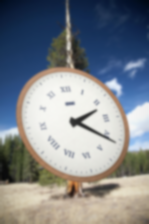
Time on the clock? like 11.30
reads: 2.21
